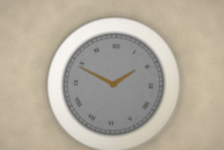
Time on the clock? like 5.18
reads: 1.49
